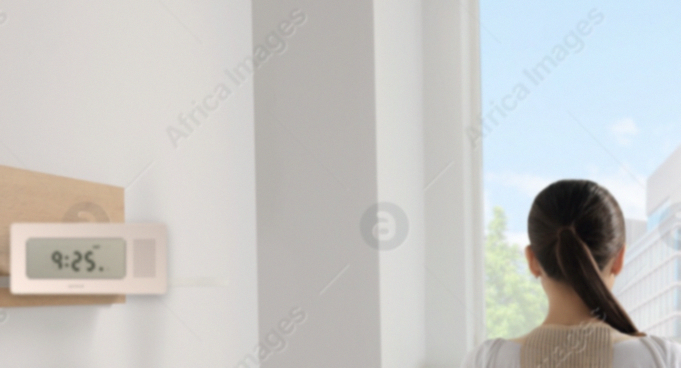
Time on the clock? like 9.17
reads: 9.25
